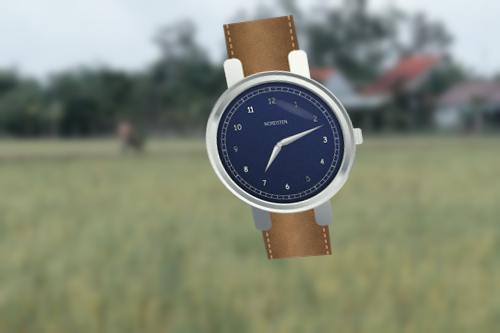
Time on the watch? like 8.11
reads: 7.12
